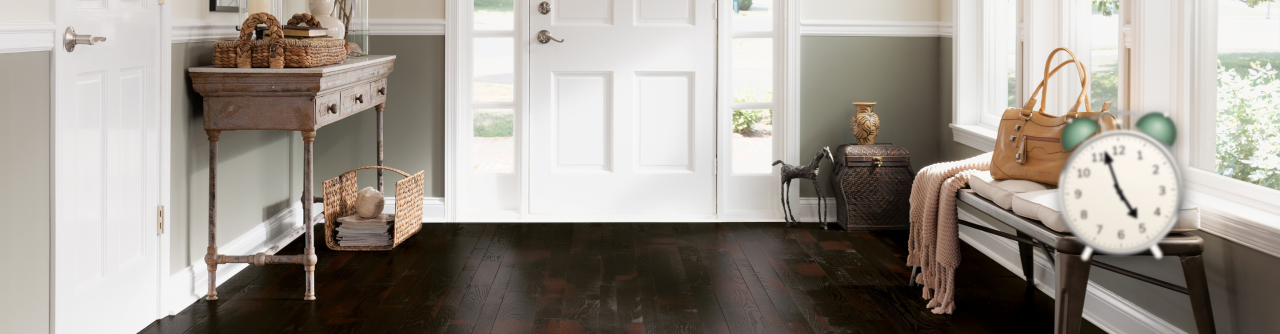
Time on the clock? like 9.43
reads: 4.57
